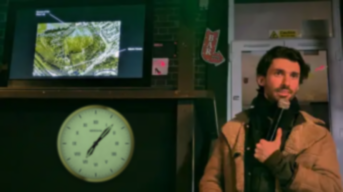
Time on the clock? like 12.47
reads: 7.07
